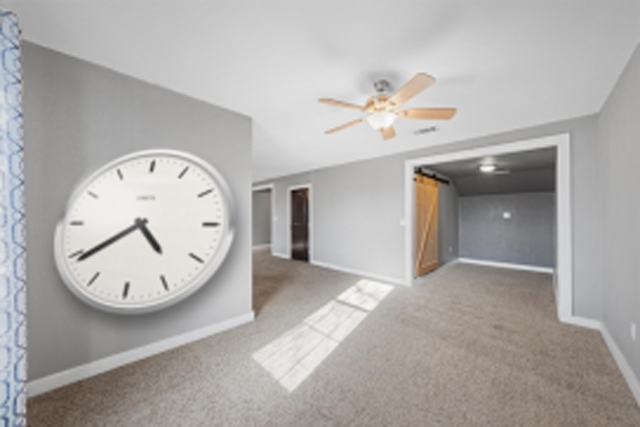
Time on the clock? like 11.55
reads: 4.39
